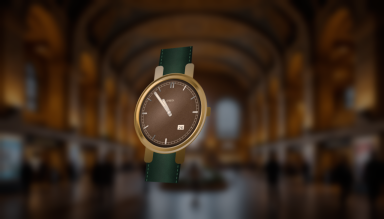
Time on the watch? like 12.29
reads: 10.53
